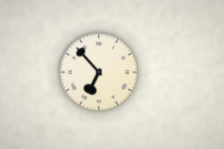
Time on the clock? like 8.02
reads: 6.53
